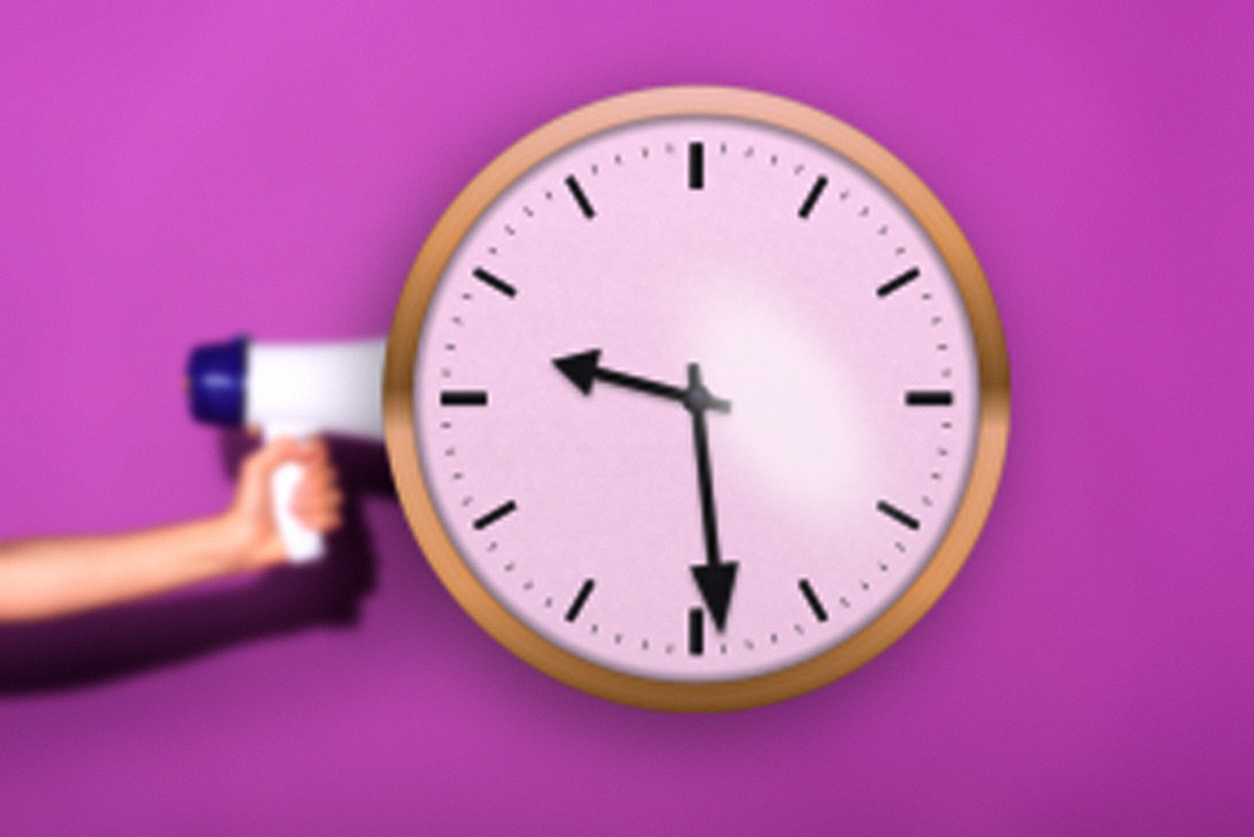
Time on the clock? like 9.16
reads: 9.29
